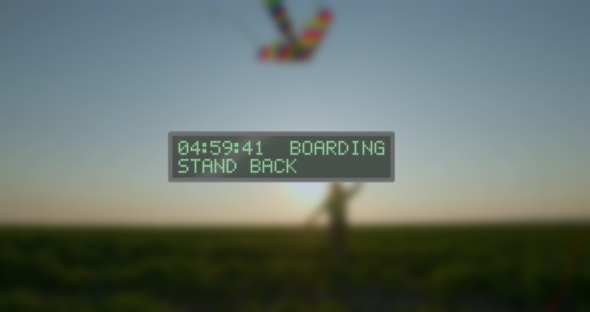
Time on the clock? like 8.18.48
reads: 4.59.41
